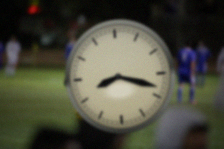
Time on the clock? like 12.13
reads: 8.18
